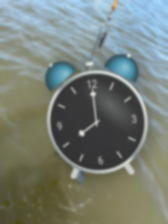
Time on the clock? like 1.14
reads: 8.00
